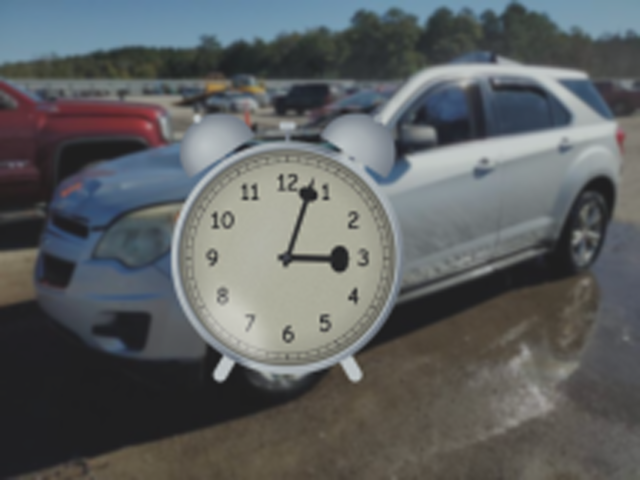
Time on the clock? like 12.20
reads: 3.03
